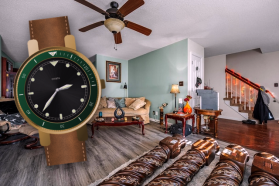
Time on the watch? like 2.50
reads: 2.37
